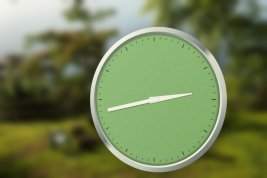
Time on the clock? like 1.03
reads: 2.43
